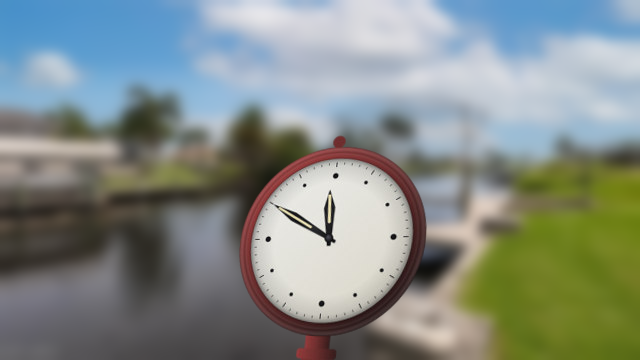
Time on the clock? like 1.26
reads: 11.50
